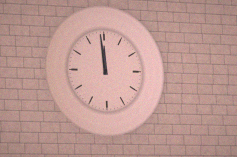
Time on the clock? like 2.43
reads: 11.59
